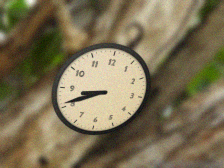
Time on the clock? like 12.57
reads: 8.41
